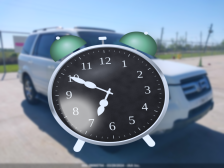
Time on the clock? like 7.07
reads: 6.50
